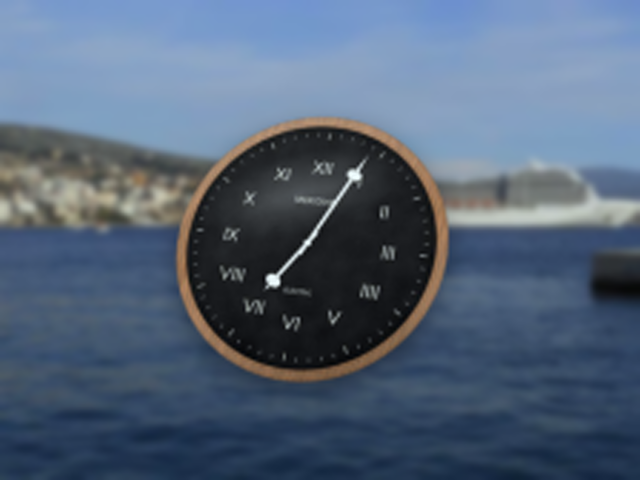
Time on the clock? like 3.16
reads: 7.04
